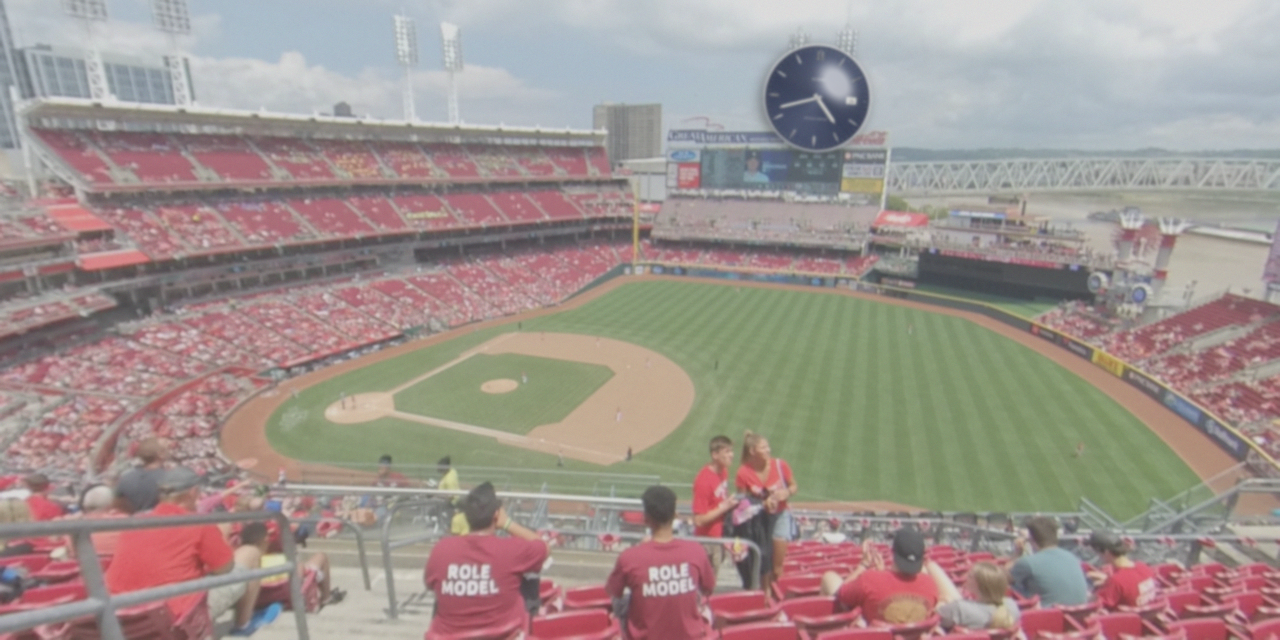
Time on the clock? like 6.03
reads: 4.42
